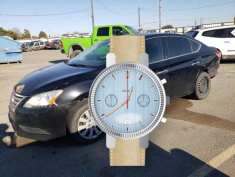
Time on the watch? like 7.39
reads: 12.39
